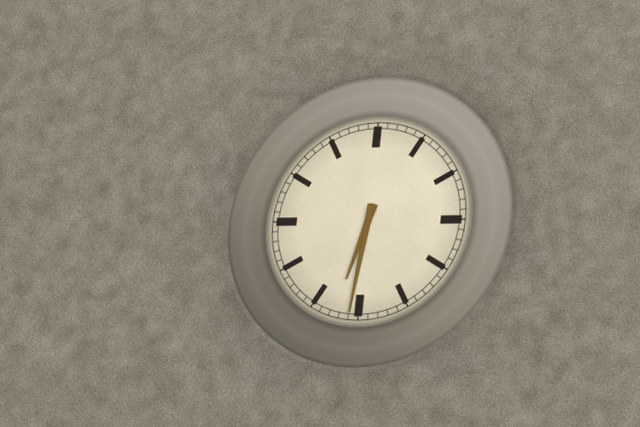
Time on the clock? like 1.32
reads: 6.31
